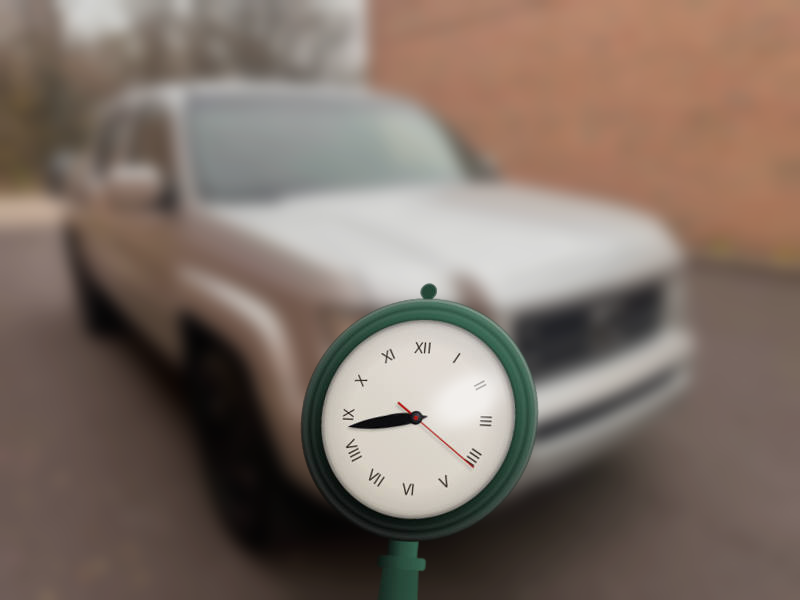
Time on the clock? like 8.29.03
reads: 8.43.21
